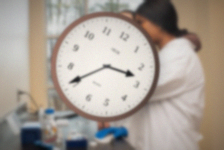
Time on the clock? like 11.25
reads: 2.36
